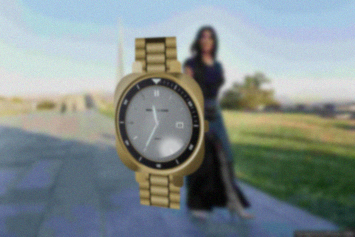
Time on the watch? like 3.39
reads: 11.35
